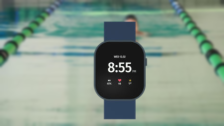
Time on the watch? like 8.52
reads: 8.55
